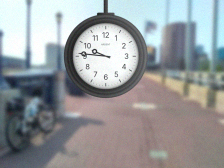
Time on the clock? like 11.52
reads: 9.46
